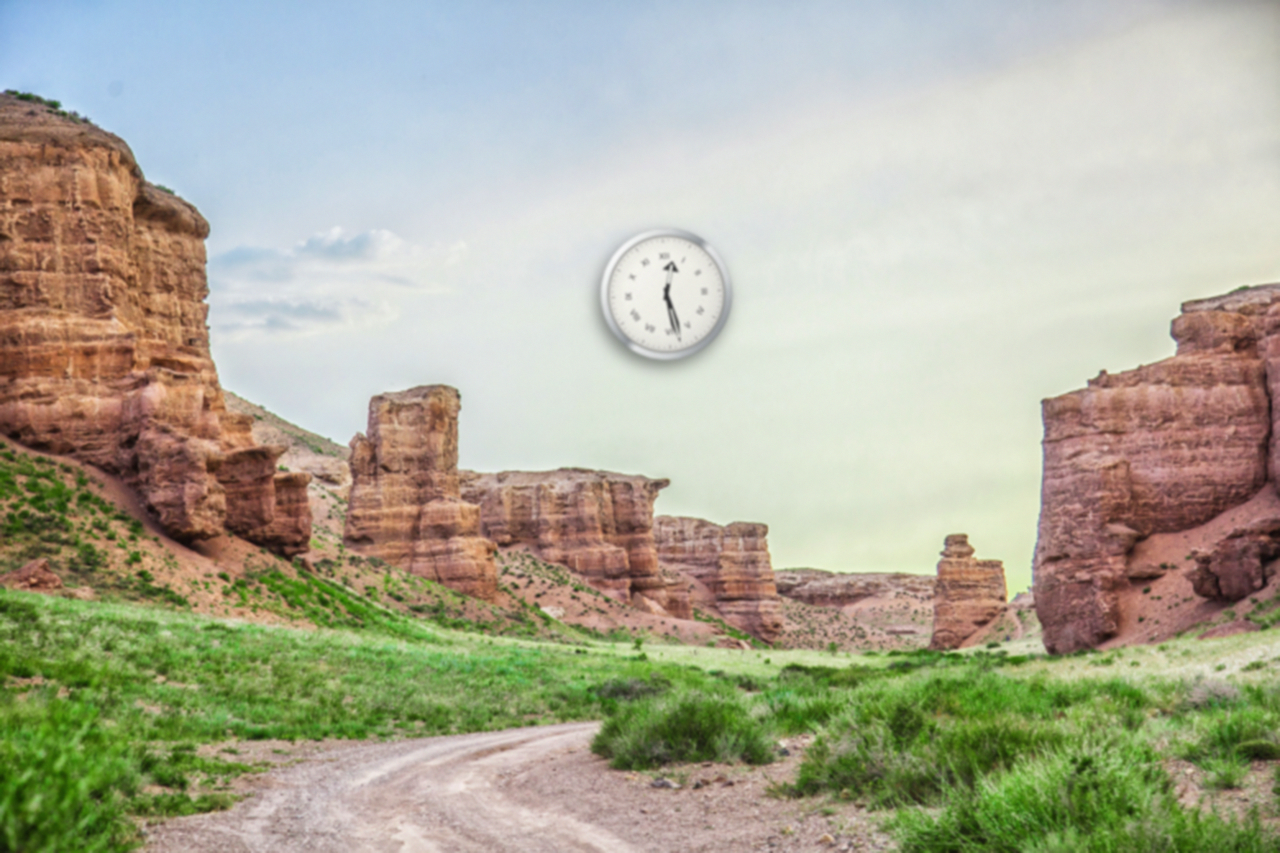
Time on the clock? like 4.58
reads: 12.28
